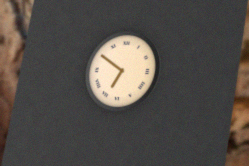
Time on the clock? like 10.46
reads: 6.50
